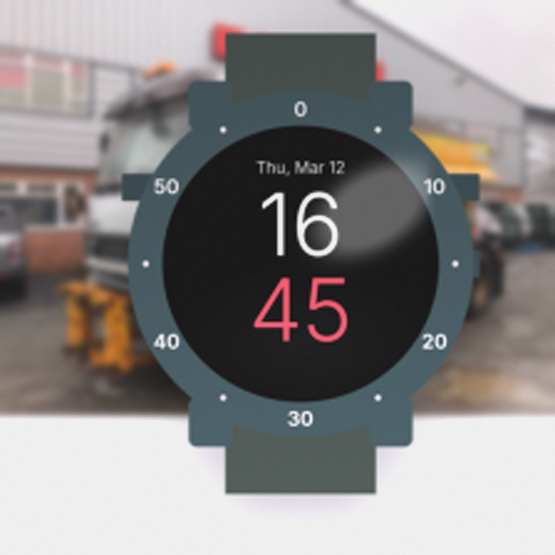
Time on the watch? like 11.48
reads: 16.45
